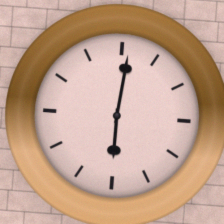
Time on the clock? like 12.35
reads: 6.01
